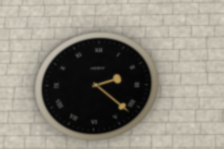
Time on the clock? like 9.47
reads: 2.22
